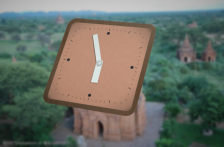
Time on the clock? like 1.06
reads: 5.56
